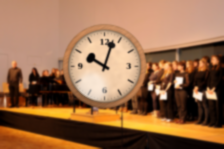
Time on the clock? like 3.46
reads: 10.03
